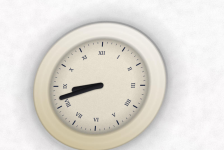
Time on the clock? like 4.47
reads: 8.42
